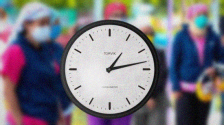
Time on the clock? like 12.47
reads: 1.13
